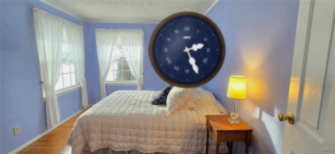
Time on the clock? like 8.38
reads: 2.26
